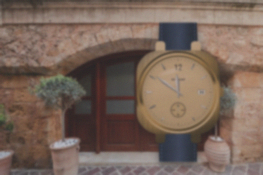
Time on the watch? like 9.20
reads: 11.51
